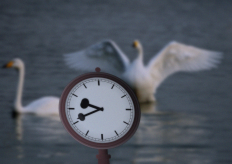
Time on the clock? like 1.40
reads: 9.41
